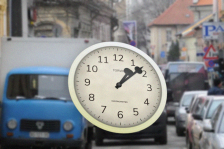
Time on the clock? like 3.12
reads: 1.08
